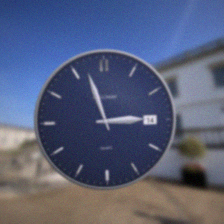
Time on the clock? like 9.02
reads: 2.57
